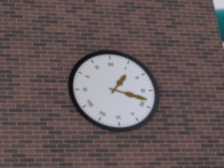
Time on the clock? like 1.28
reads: 1.18
